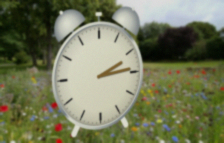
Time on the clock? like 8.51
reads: 2.14
